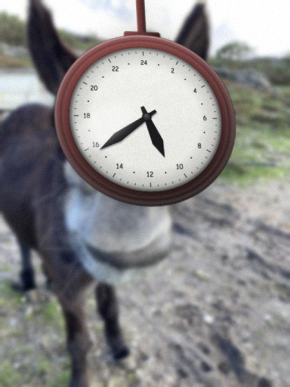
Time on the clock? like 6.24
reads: 10.39
